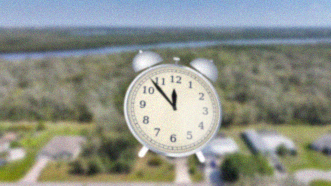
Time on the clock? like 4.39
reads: 11.53
